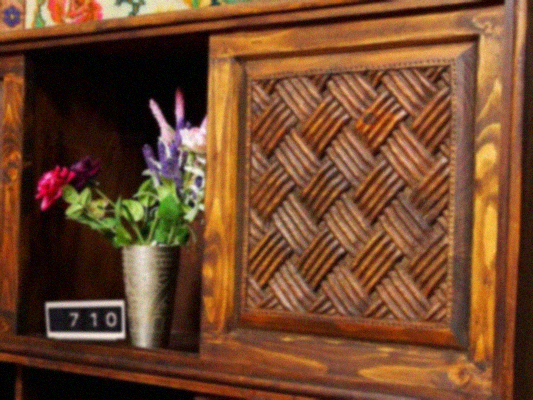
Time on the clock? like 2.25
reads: 7.10
